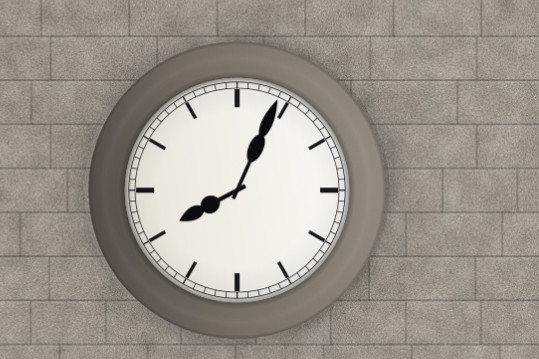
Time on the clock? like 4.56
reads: 8.04
